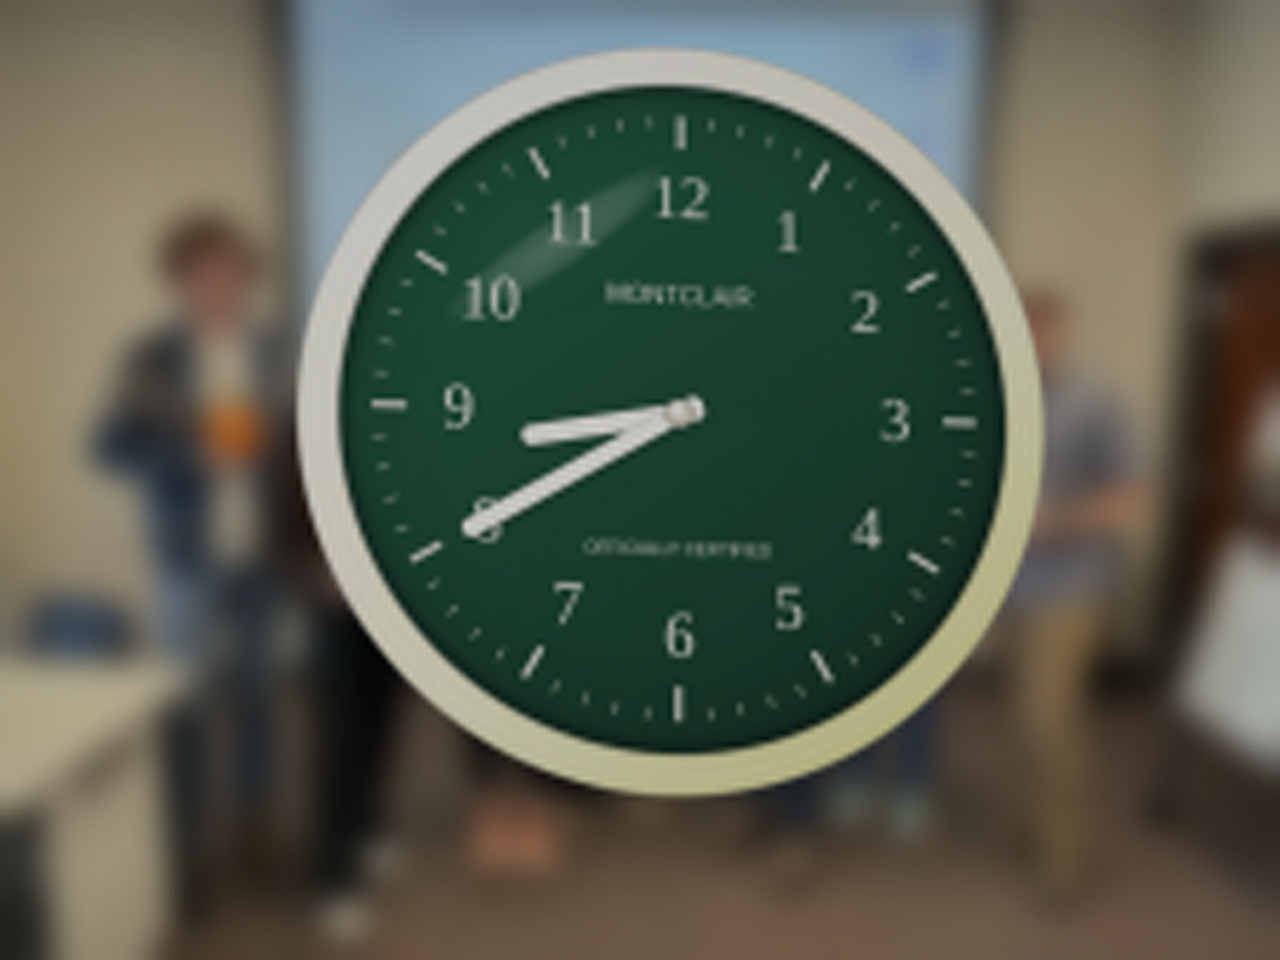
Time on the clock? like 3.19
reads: 8.40
